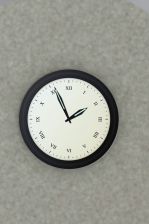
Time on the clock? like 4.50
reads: 1.56
